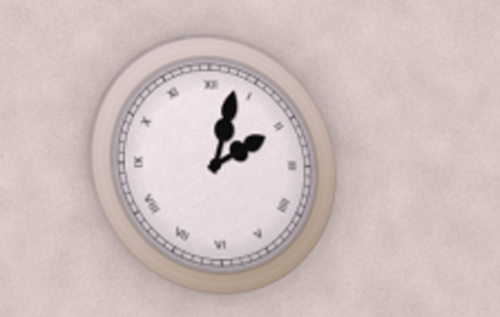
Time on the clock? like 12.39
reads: 2.03
